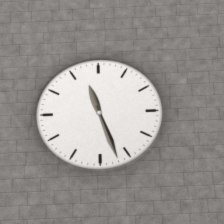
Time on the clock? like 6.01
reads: 11.27
